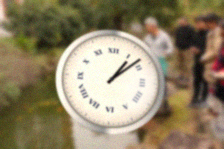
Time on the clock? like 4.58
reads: 1.08
